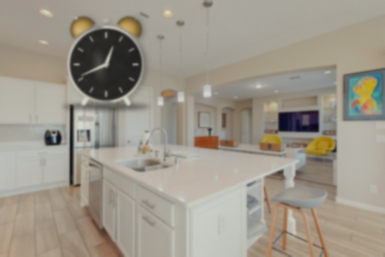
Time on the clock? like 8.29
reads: 12.41
